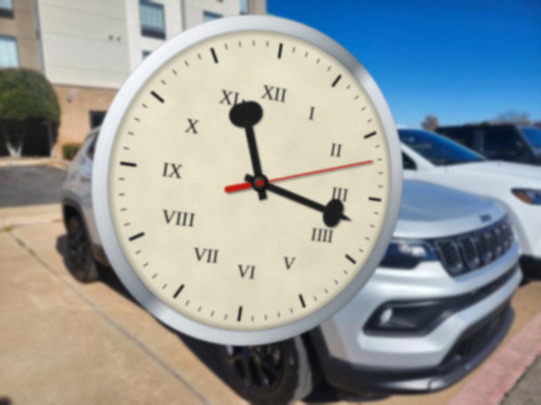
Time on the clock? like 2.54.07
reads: 11.17.12
